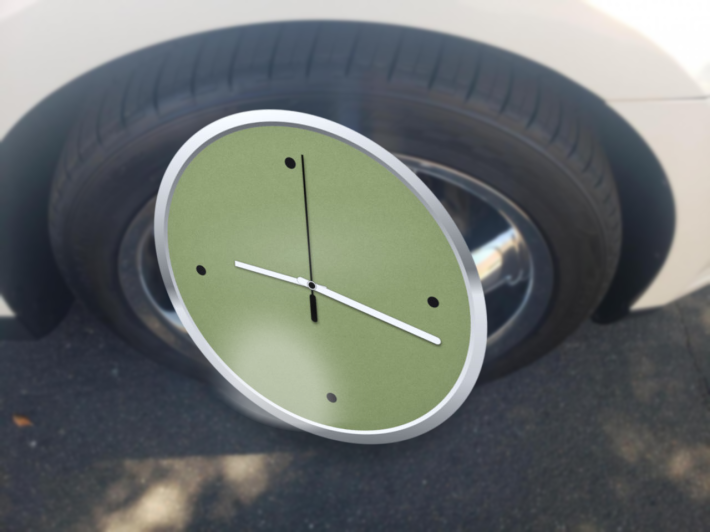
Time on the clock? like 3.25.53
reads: 9.18.01
